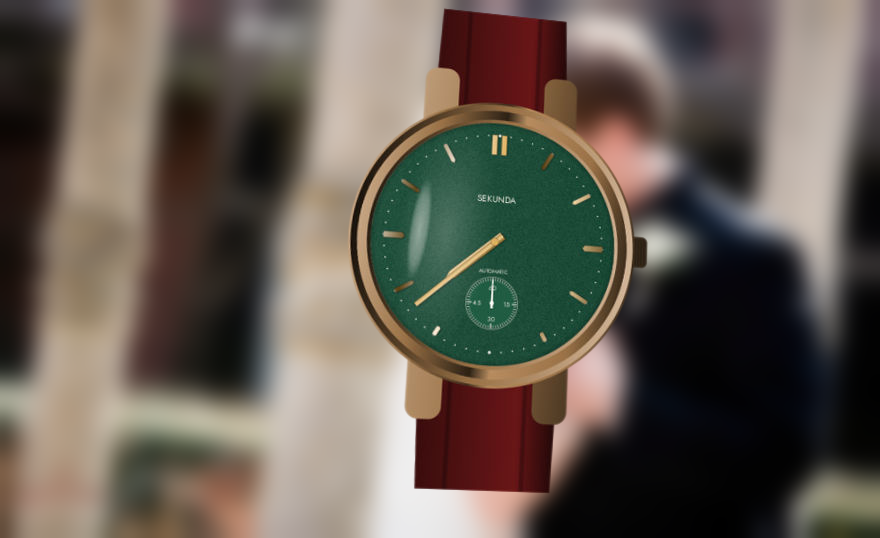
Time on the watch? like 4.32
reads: 7.38
